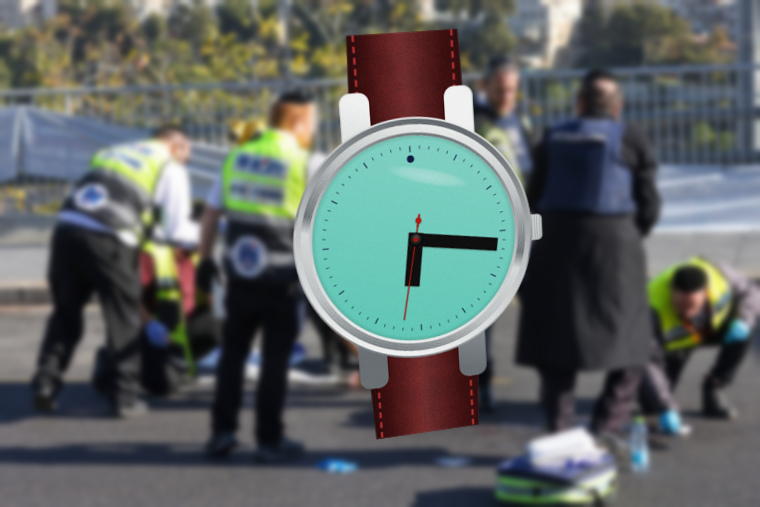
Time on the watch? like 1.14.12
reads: 6.16.32
